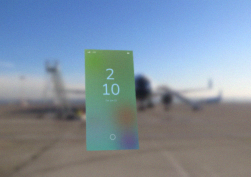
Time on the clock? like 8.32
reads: 2.10
